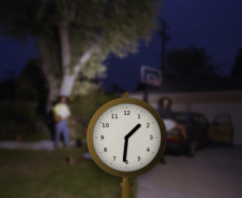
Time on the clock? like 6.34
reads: 1.31
